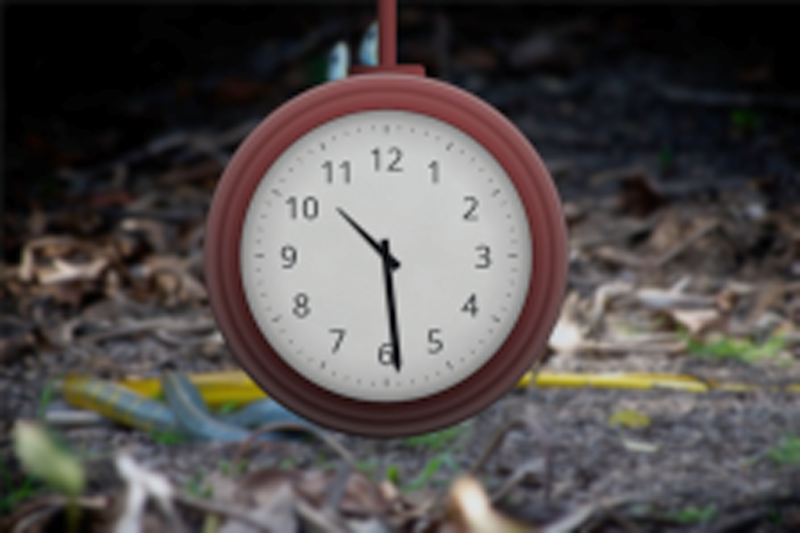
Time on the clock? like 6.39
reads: 10.29
